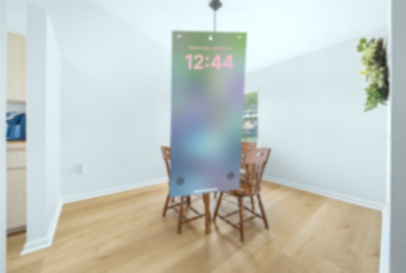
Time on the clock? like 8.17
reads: 12.44
